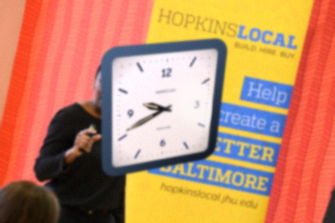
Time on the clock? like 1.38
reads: 9.41
